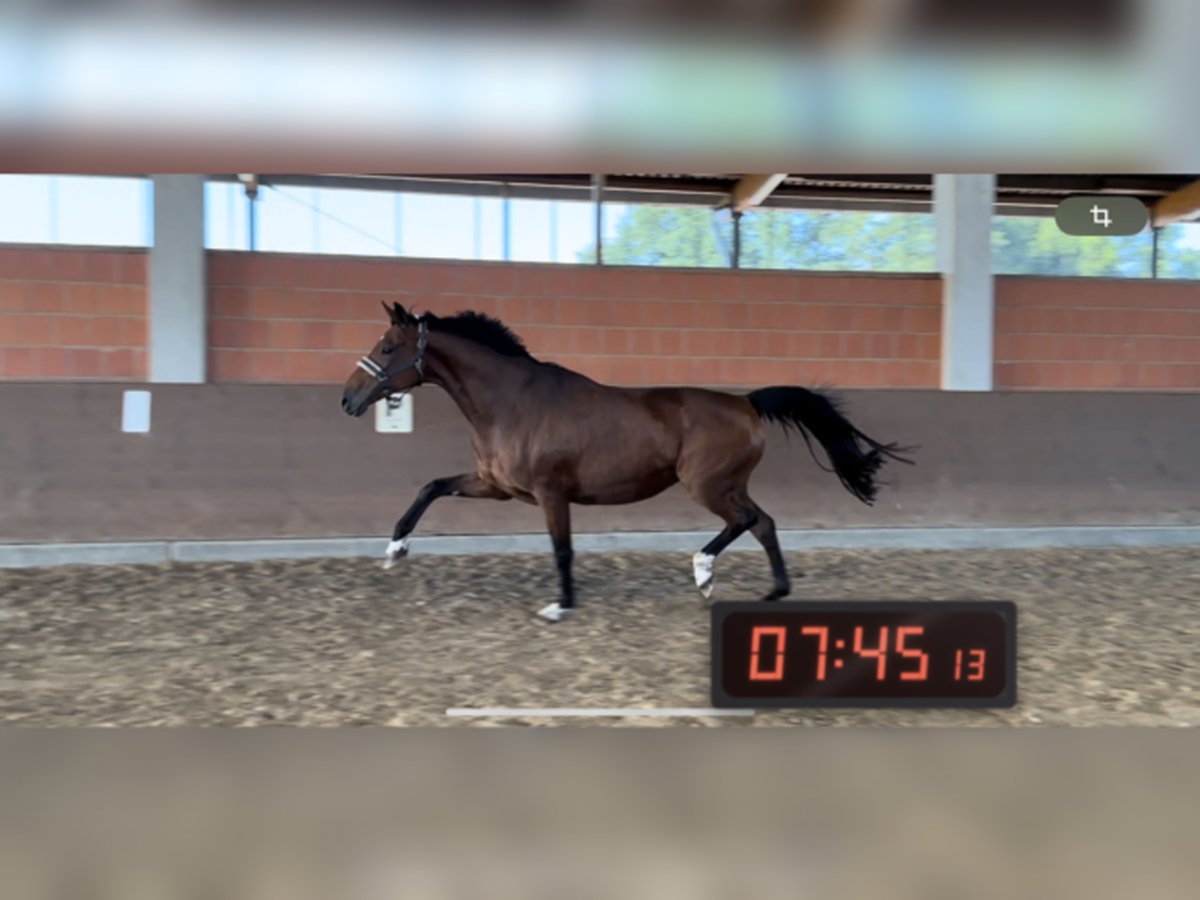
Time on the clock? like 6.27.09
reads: 7.45.13
